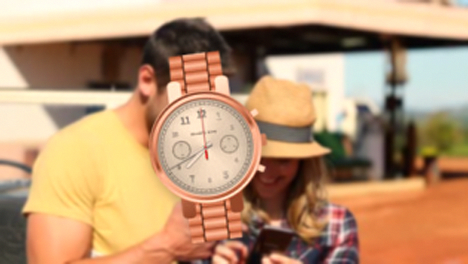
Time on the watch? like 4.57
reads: 7.41
